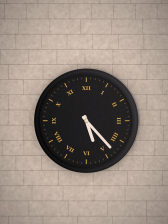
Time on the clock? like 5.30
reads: 5.23
